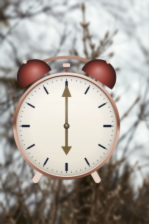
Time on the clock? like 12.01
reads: 6.00
